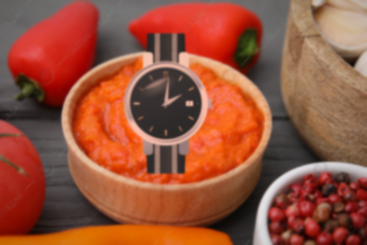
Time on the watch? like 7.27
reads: 2.01
